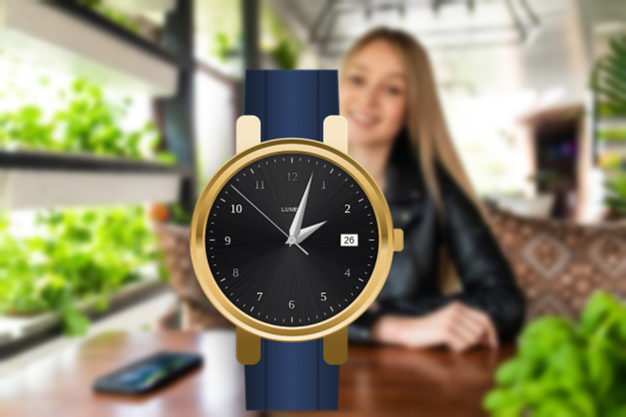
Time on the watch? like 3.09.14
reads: 2.02.52
